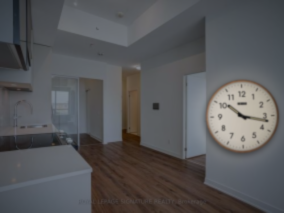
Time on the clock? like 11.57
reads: 10.17
